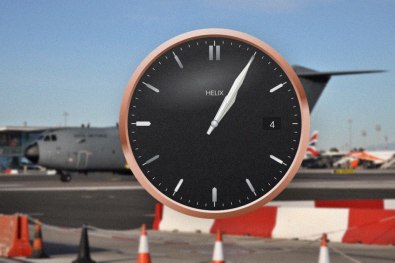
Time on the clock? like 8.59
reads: 1.05
